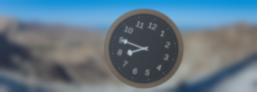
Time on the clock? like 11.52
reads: 7.45
